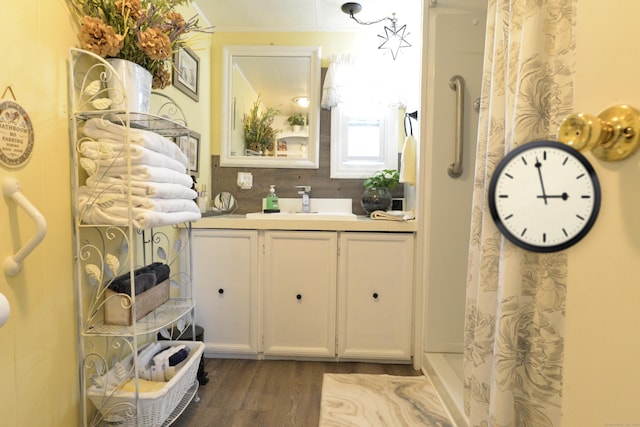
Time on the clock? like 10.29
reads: 2.58
